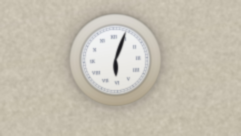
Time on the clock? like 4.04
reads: 6.04
